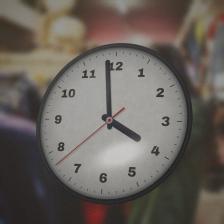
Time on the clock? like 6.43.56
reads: 3.58.38
